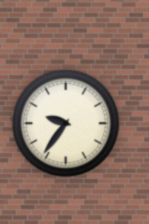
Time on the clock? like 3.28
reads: 9.36
